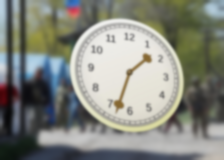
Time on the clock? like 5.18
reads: 1.33
